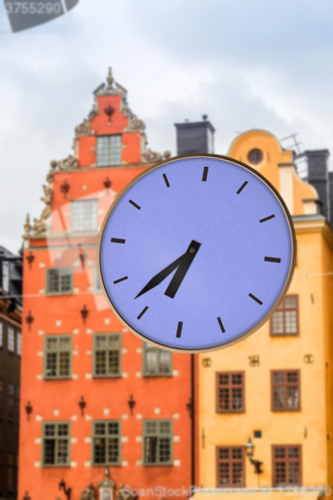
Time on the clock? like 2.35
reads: 6.37
